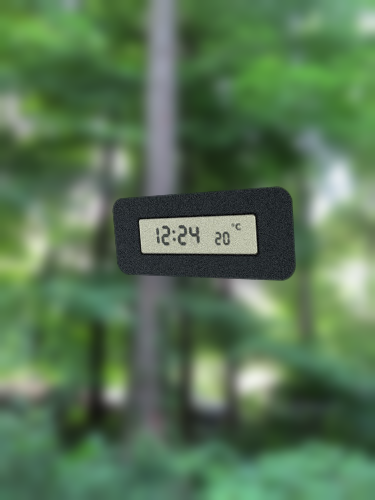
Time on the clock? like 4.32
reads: 12.24
